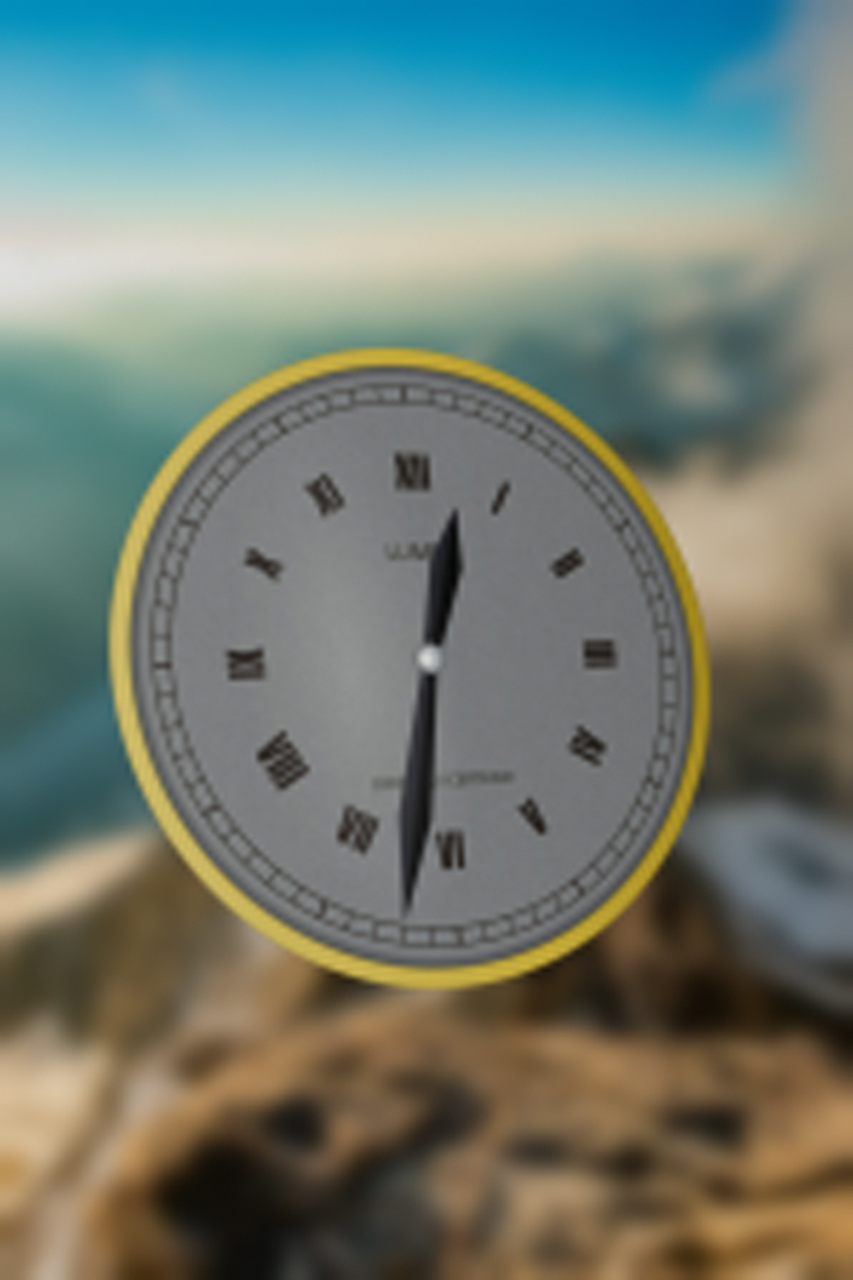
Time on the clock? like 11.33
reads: 12.32
